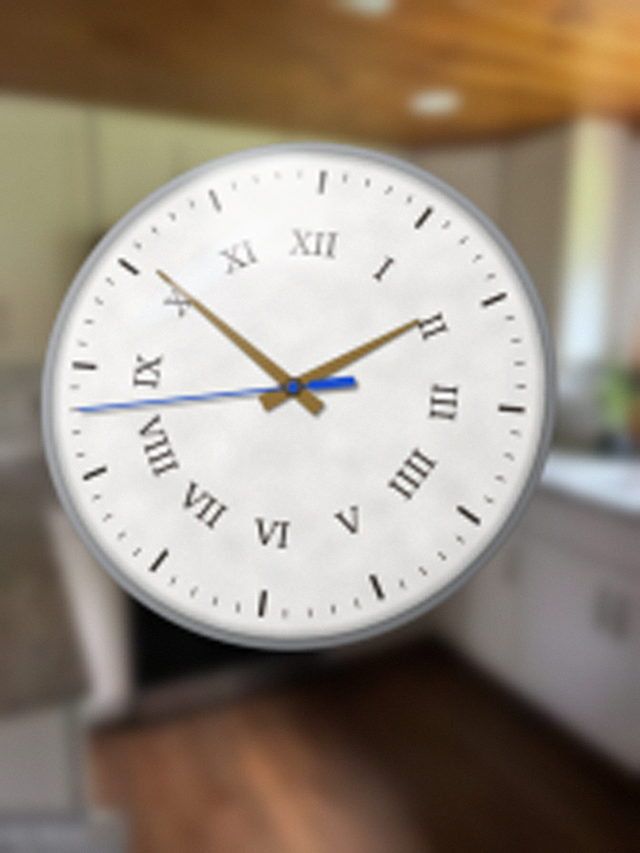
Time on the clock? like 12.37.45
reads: 1.50.43
